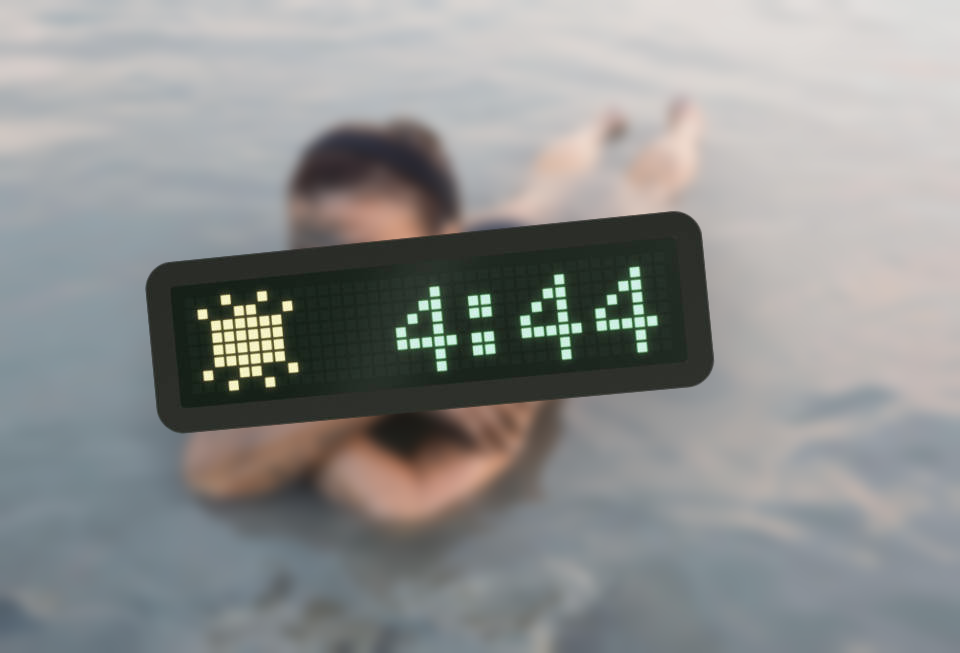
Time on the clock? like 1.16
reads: 4.44
